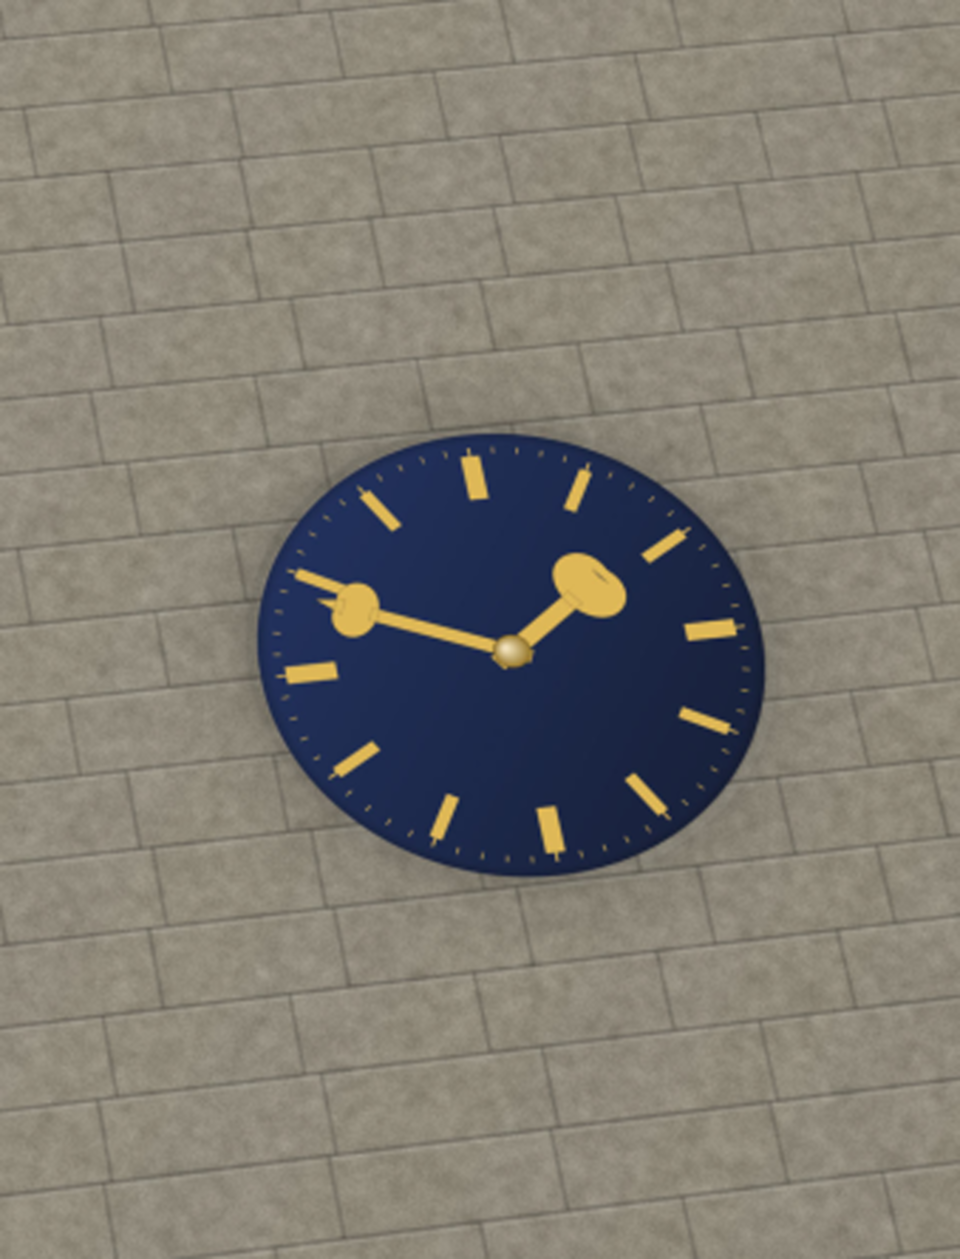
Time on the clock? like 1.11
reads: 1.49
